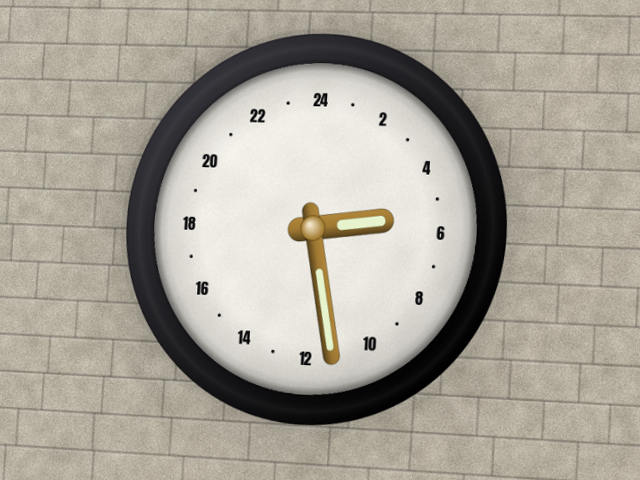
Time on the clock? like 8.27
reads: 5.28
